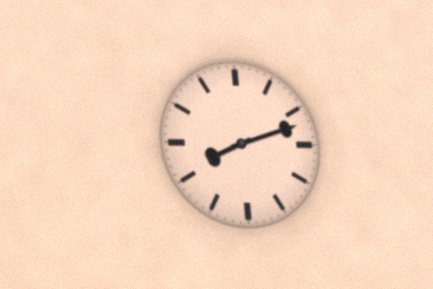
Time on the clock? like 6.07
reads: 8.12
